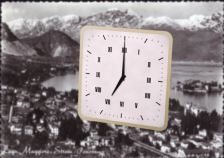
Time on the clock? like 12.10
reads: 7.00
